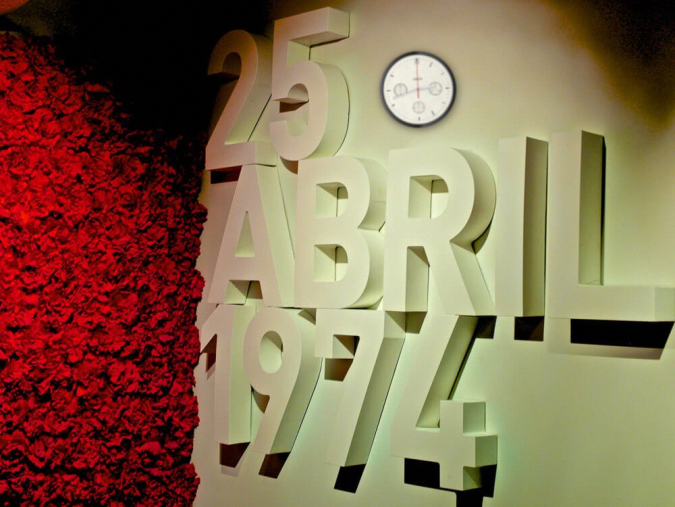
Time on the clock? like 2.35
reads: 2.42
